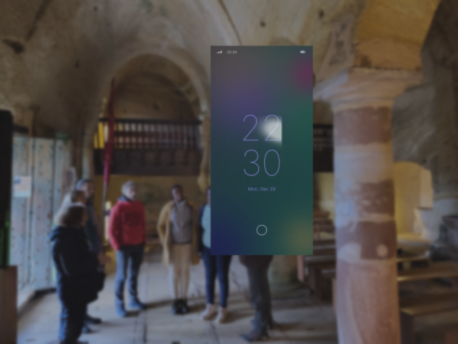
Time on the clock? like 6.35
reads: 22.30
